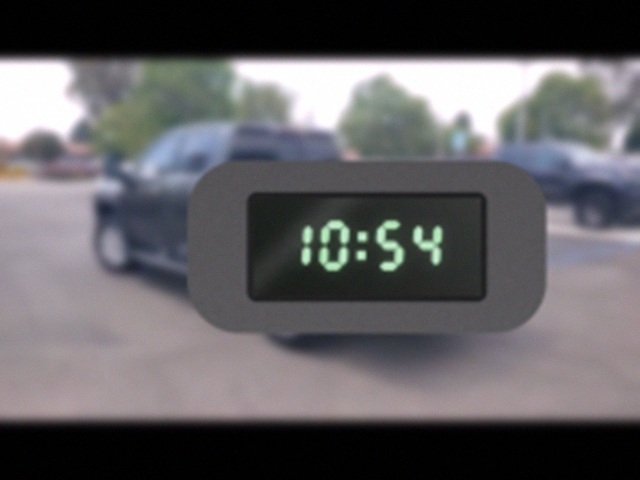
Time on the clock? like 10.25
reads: 10.54
